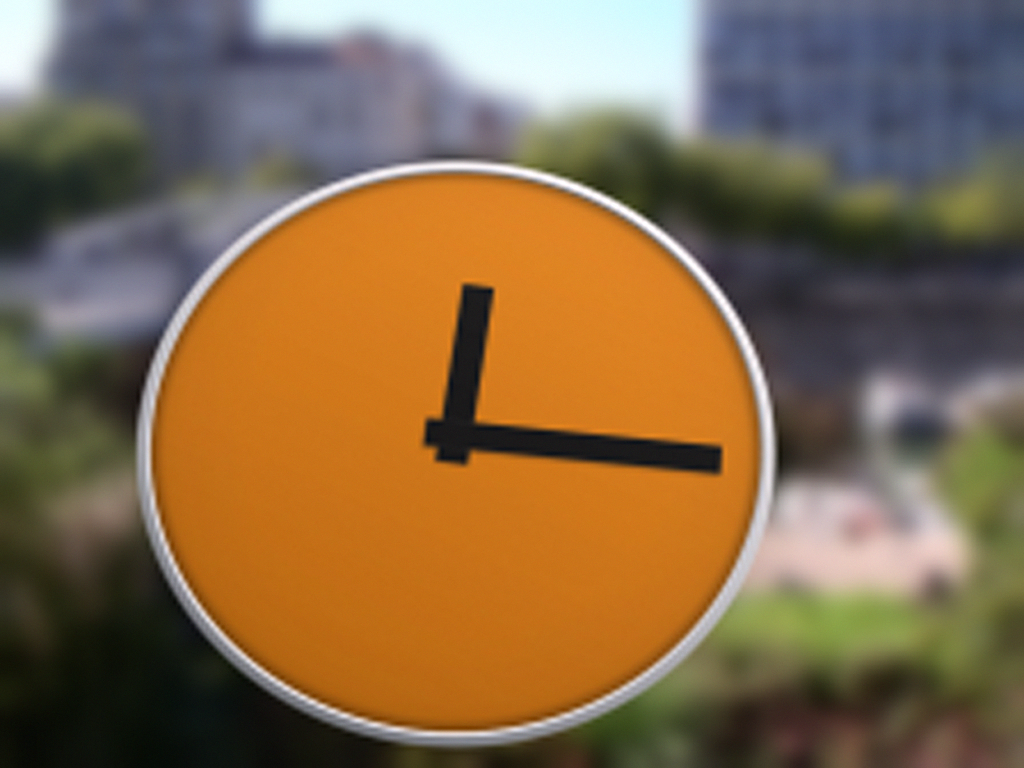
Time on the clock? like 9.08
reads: 12.16
